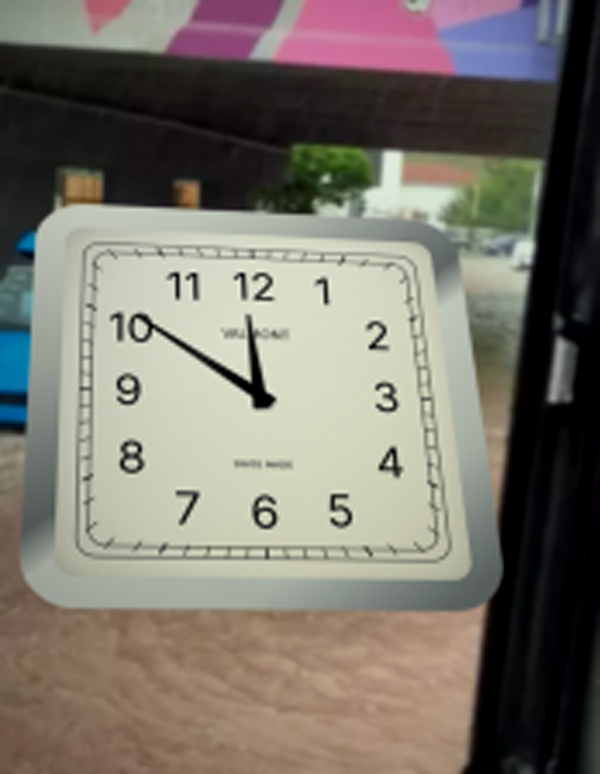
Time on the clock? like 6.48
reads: 11.51
